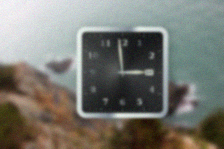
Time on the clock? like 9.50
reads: 2.59
